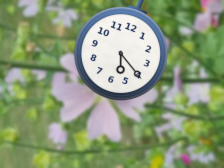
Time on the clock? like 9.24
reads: 5.20
